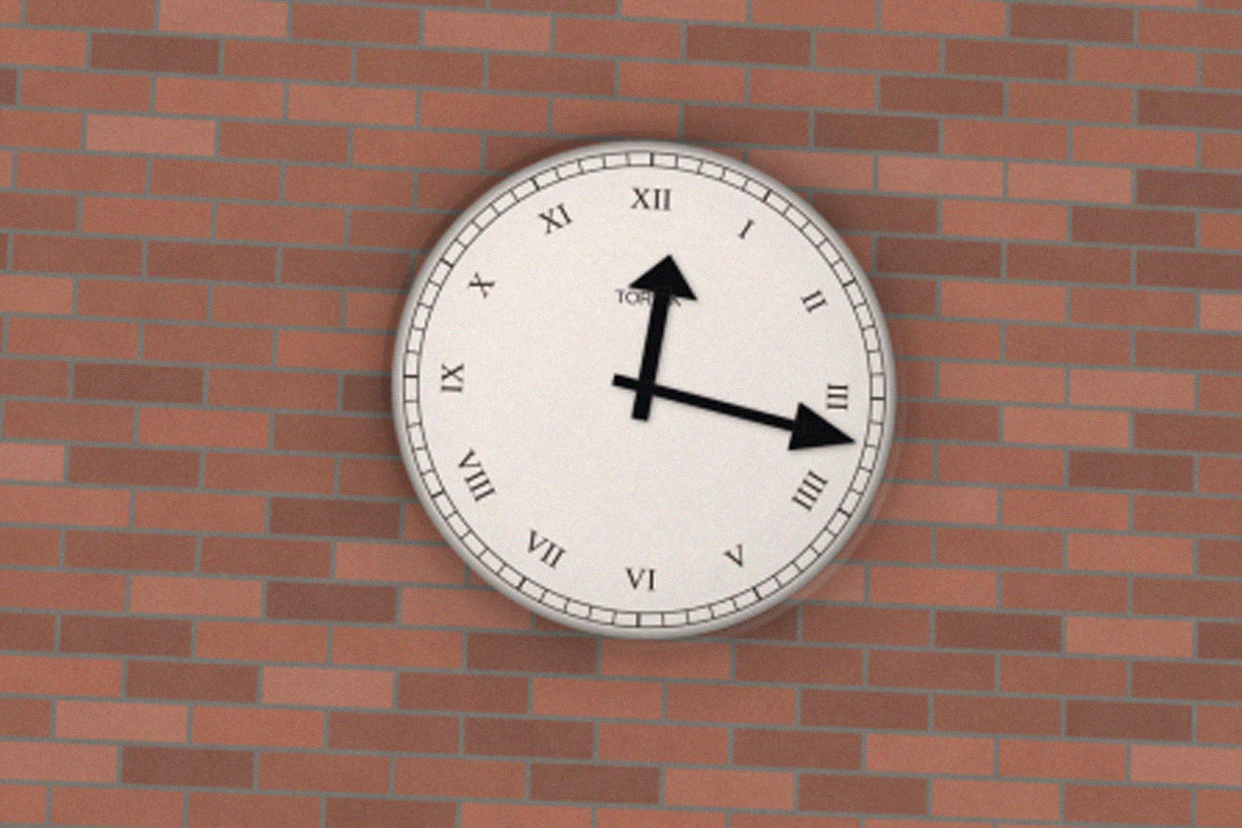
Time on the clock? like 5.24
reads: 12.17
